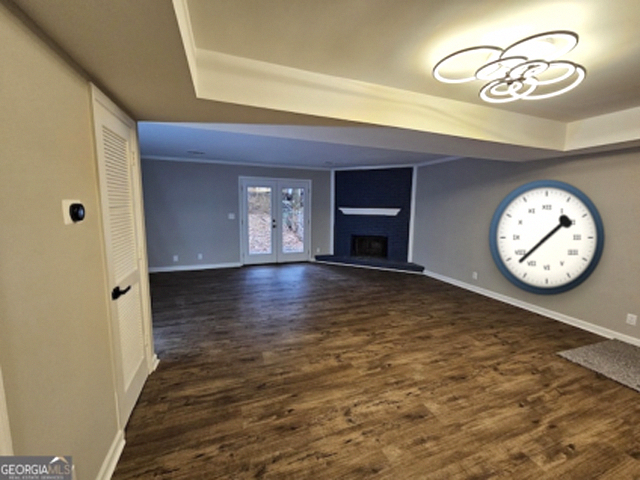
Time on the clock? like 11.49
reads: 1.38
